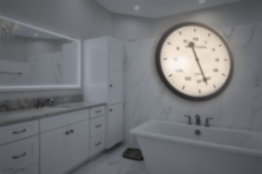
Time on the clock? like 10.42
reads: 11.27
